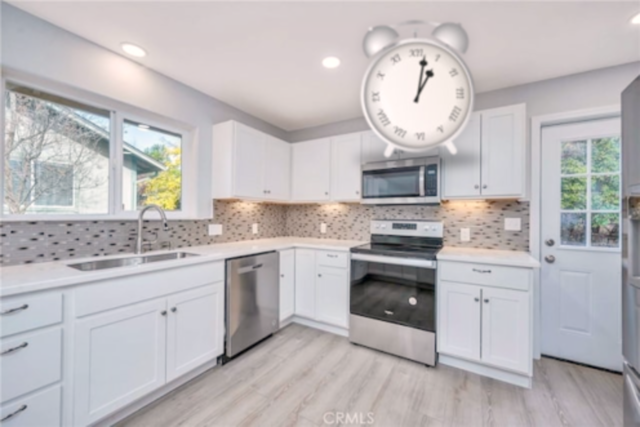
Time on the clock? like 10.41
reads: 1.02
